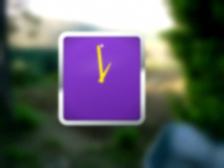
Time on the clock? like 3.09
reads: 12.59
